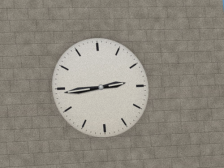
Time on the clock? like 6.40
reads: 2.44
